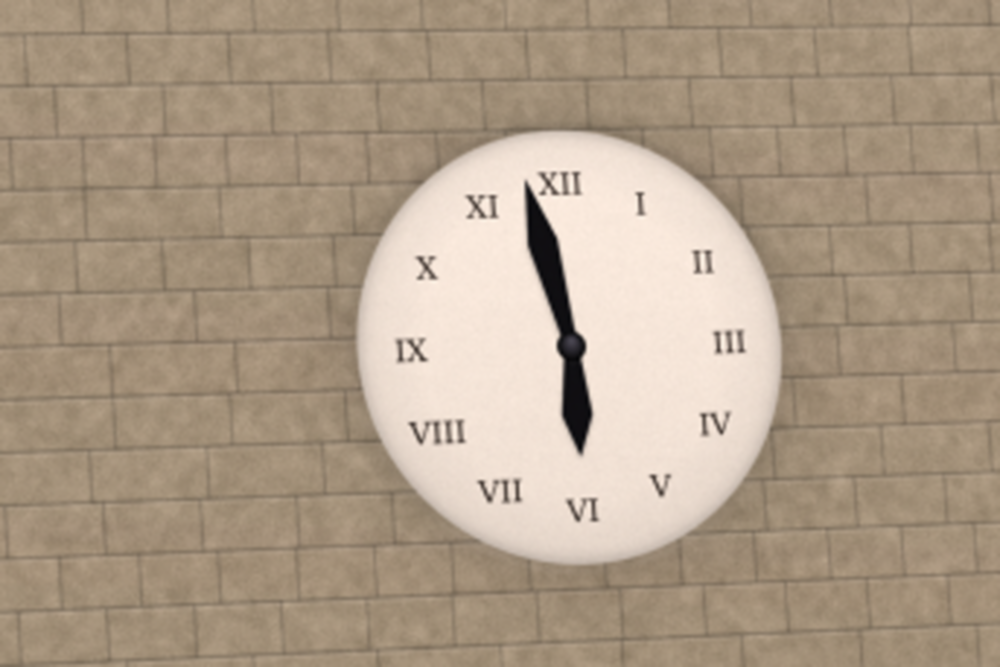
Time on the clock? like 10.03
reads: 5.58
